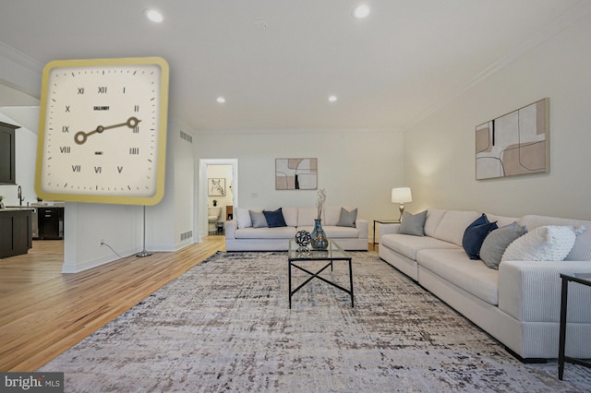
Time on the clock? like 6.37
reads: 8.13
